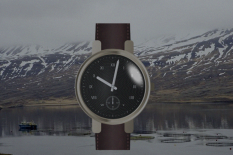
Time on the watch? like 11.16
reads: 10.02
